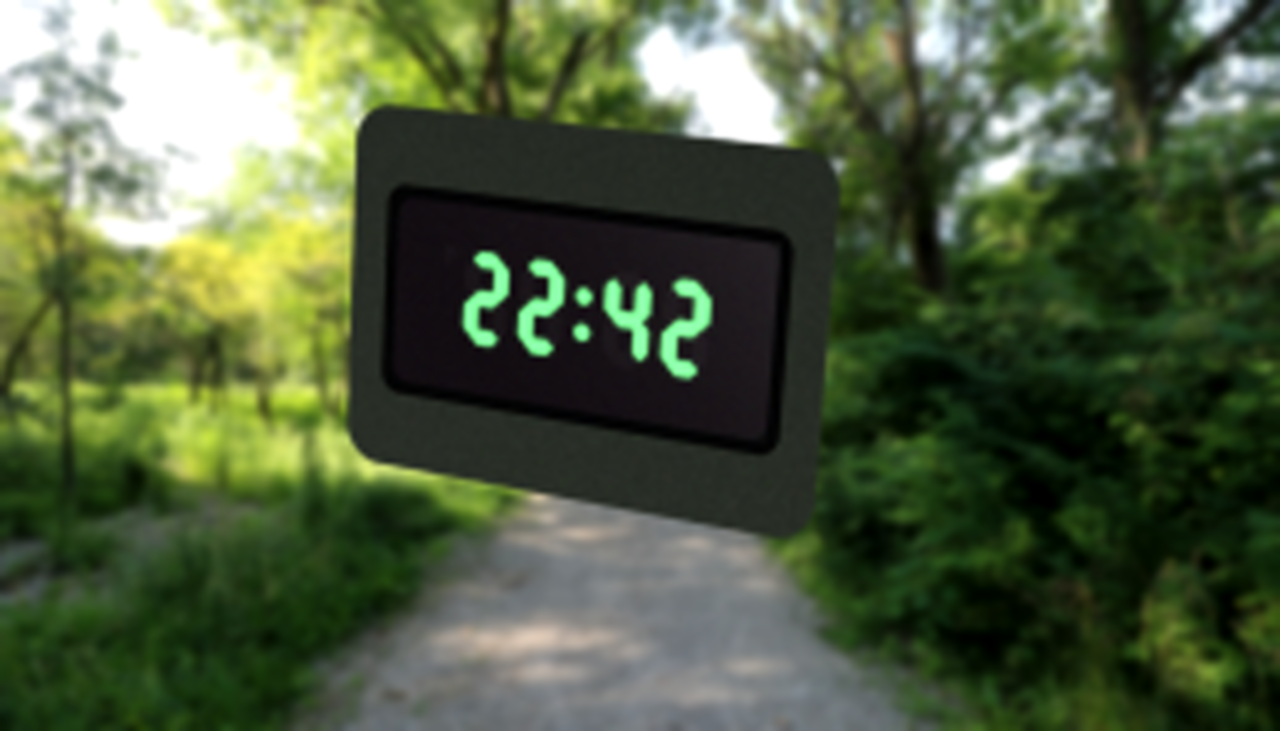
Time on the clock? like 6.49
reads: 22.42
